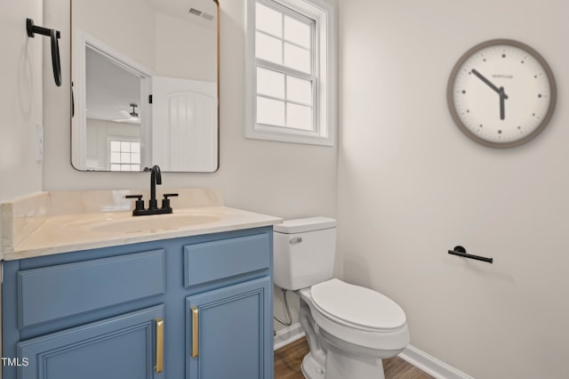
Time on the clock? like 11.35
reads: 5.51
